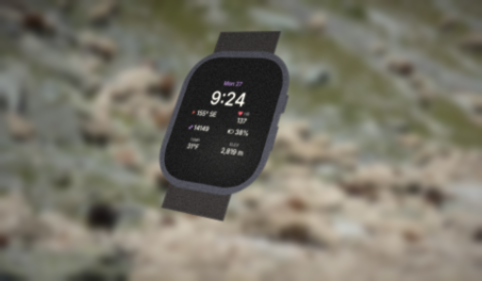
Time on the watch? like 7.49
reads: 9.24
